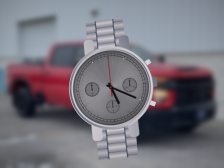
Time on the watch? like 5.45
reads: 5.20
